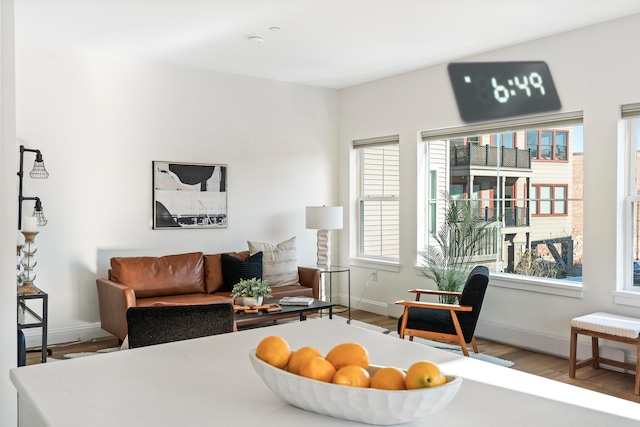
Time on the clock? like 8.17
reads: 6.49
